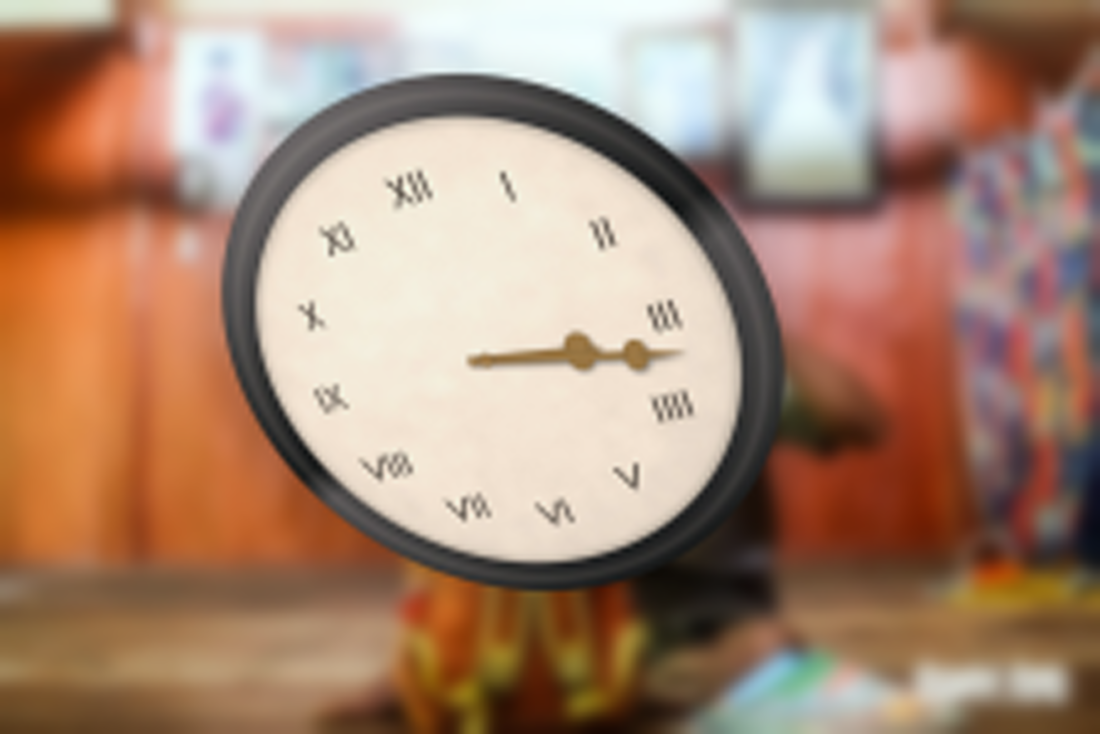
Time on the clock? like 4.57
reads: 3.17
